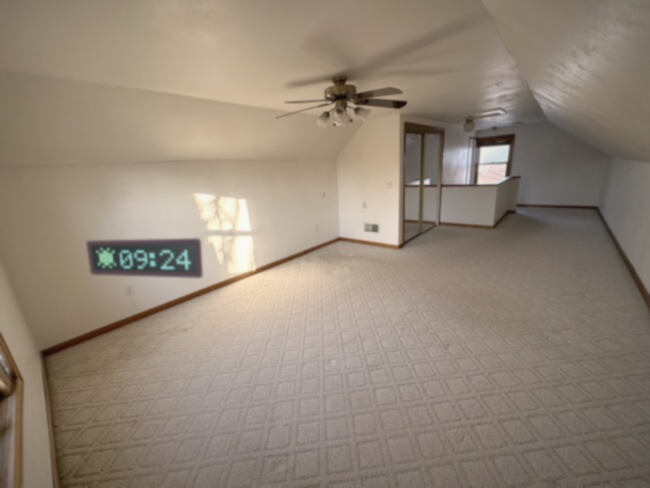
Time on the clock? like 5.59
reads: 9.24
